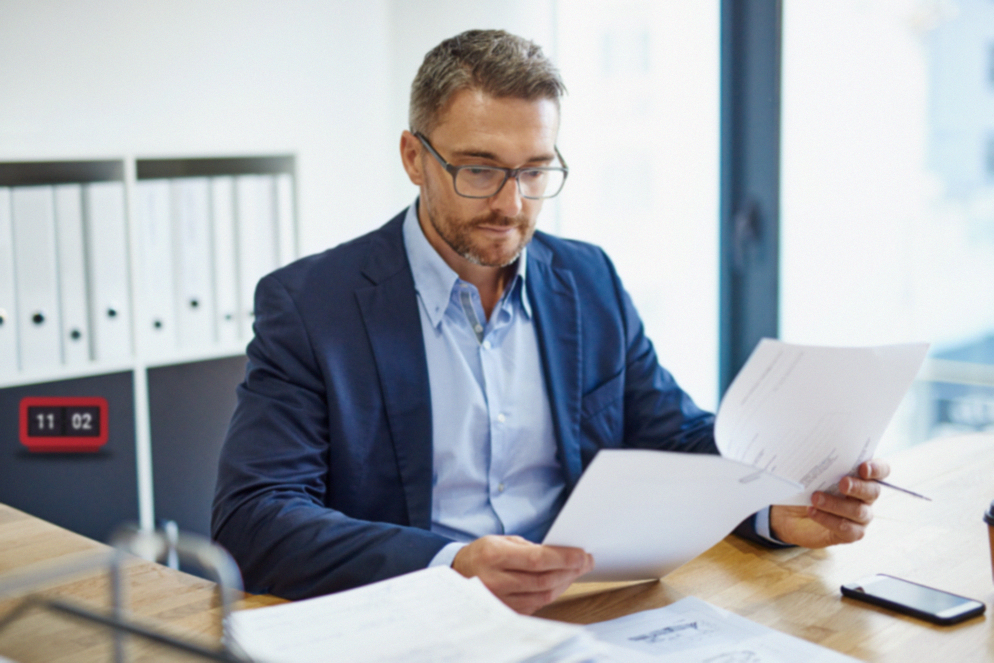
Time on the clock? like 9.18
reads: 11.02
